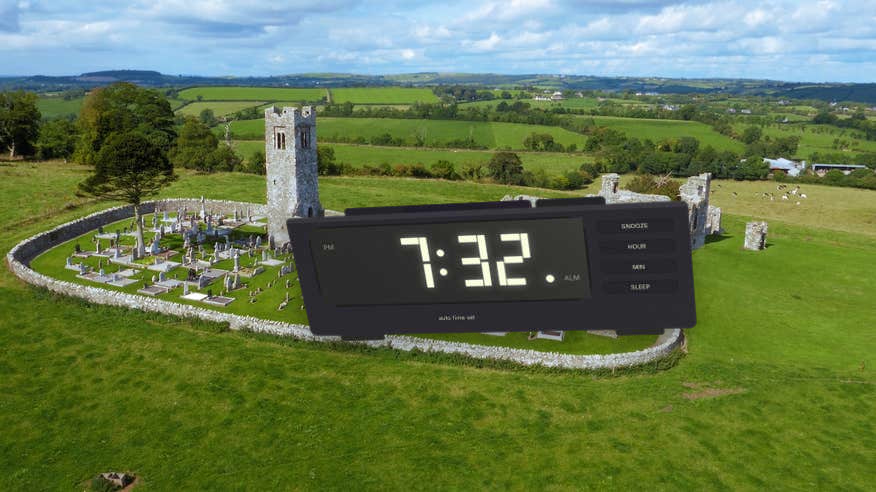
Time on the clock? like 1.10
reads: 7.32
